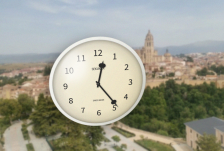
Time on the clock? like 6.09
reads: 12.24
